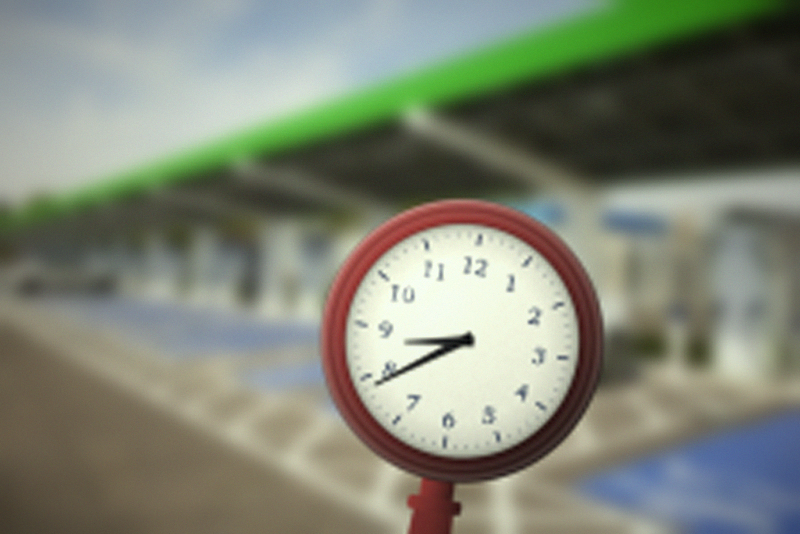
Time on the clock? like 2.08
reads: 8.39
